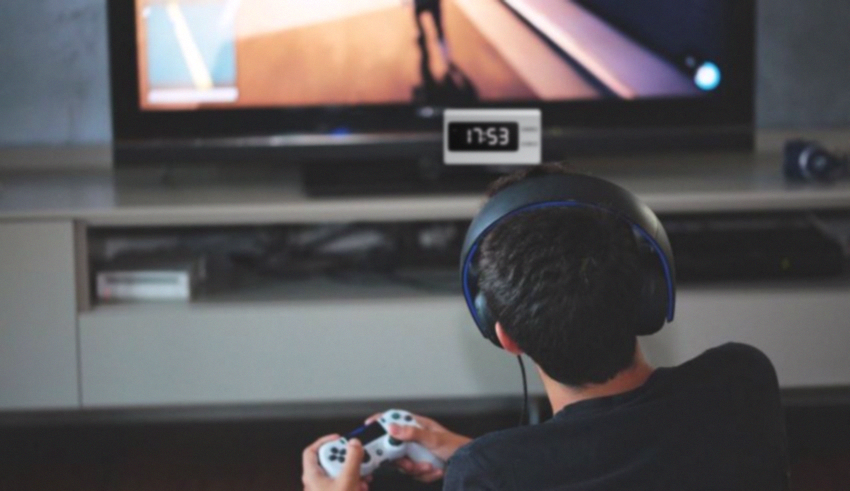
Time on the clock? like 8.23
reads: 17.53
